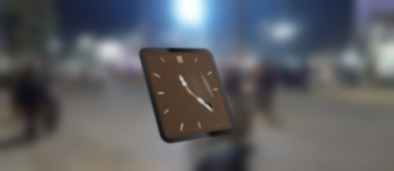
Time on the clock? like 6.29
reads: 11.23
